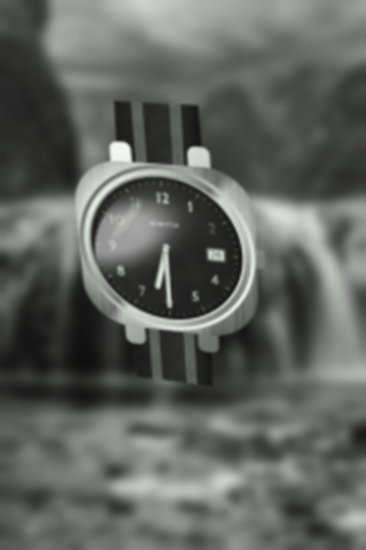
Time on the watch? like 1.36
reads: 6.30
